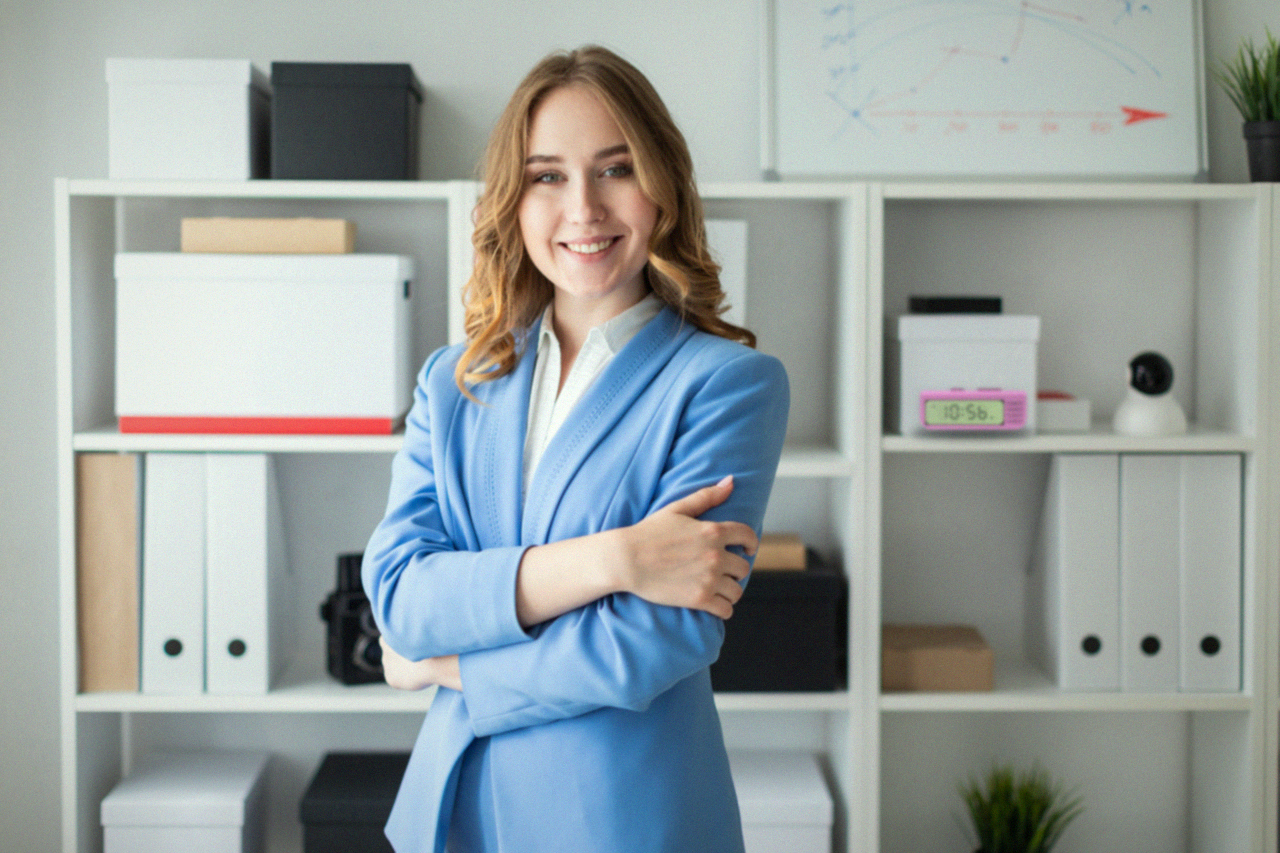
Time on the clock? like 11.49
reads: 10.56
